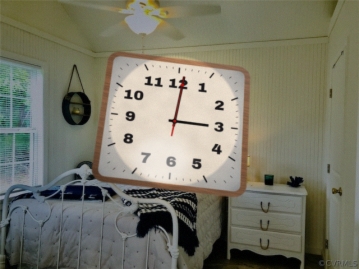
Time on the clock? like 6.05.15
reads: 3.01.01
